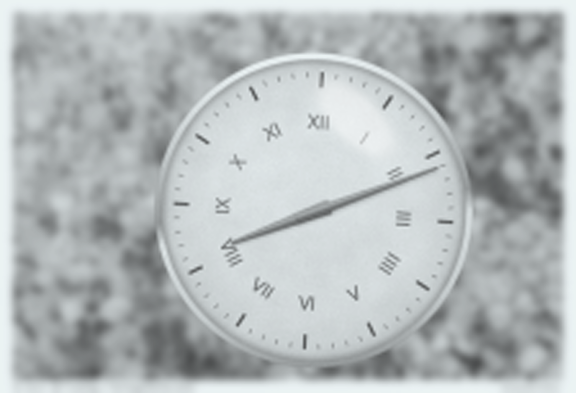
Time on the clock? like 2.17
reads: 8.11
